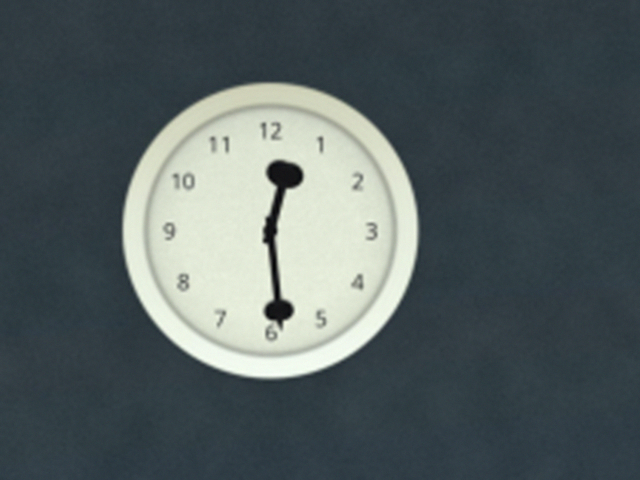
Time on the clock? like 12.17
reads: 12.29
